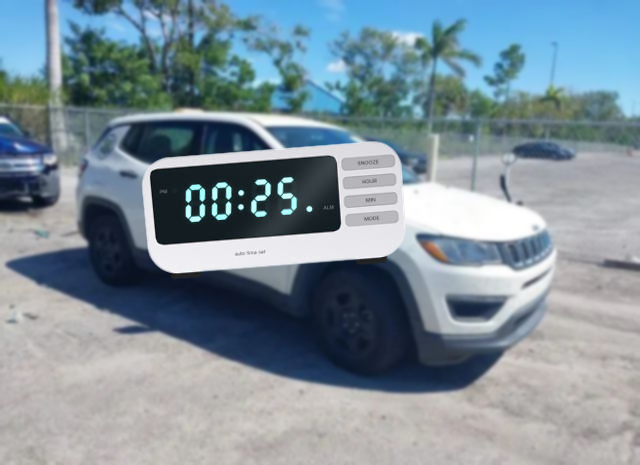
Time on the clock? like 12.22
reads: 0.25
